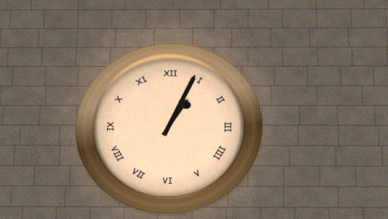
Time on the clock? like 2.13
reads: 1.04
